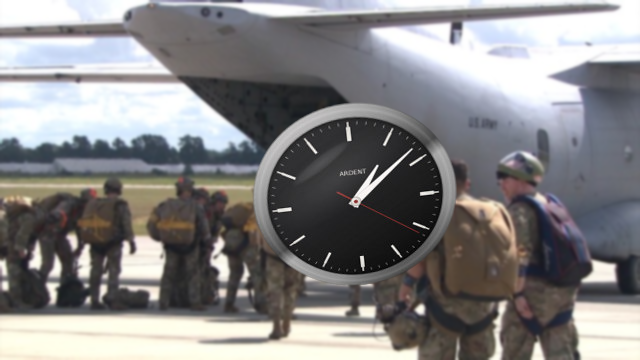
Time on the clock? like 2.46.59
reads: 1.08.21
